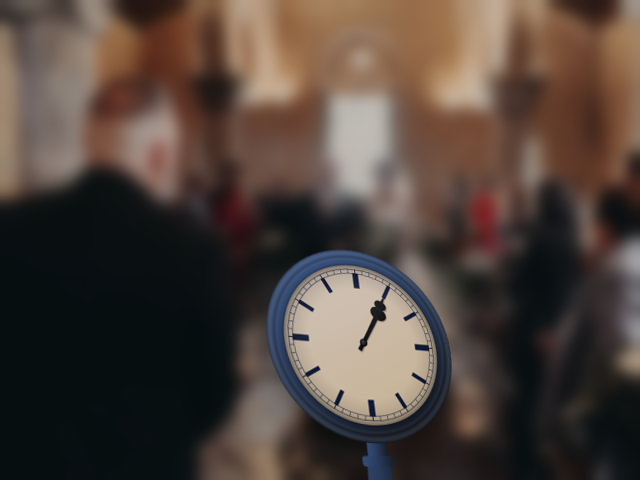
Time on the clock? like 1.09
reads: 1.05
